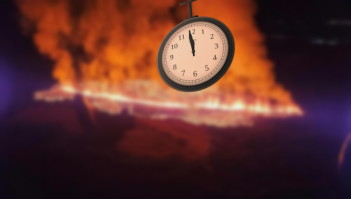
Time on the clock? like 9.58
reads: 11.59
